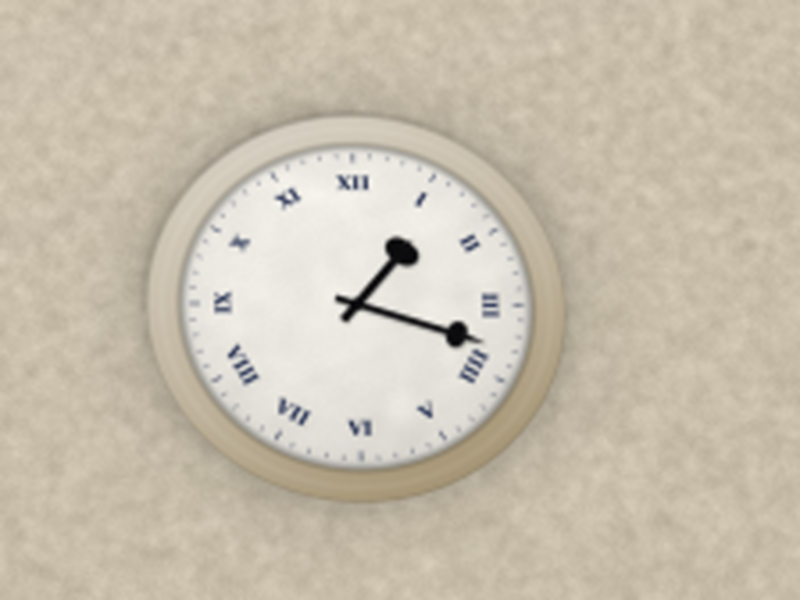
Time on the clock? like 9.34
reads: 1.18
